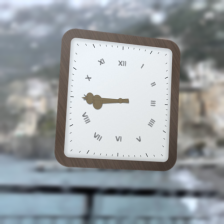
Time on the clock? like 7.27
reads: 8.45
